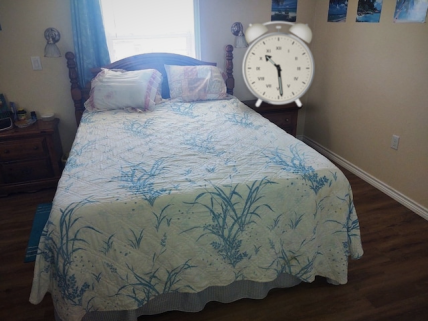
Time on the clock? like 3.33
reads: 10.29
